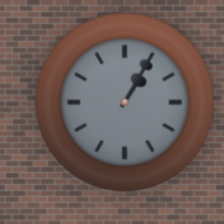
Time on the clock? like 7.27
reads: 1.05
